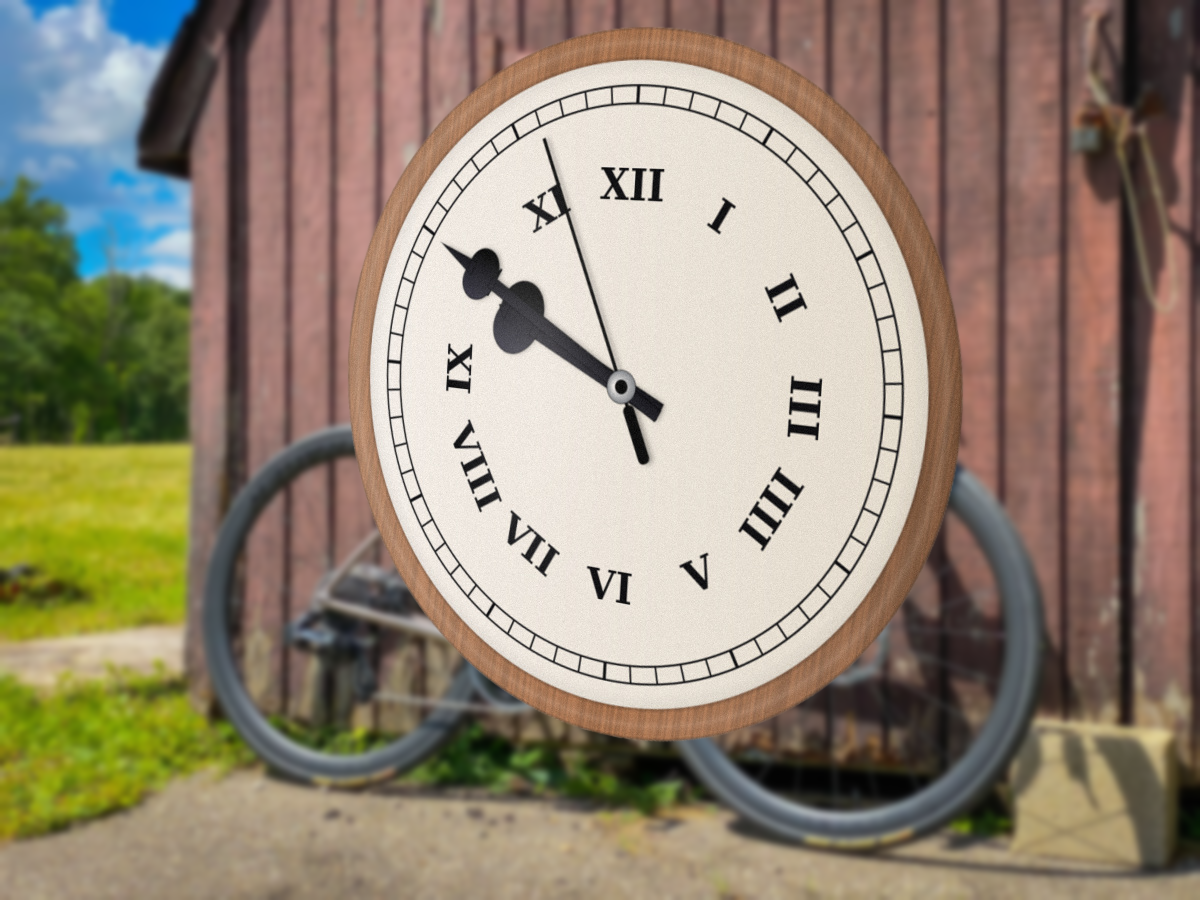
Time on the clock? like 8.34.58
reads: 9.49.56
